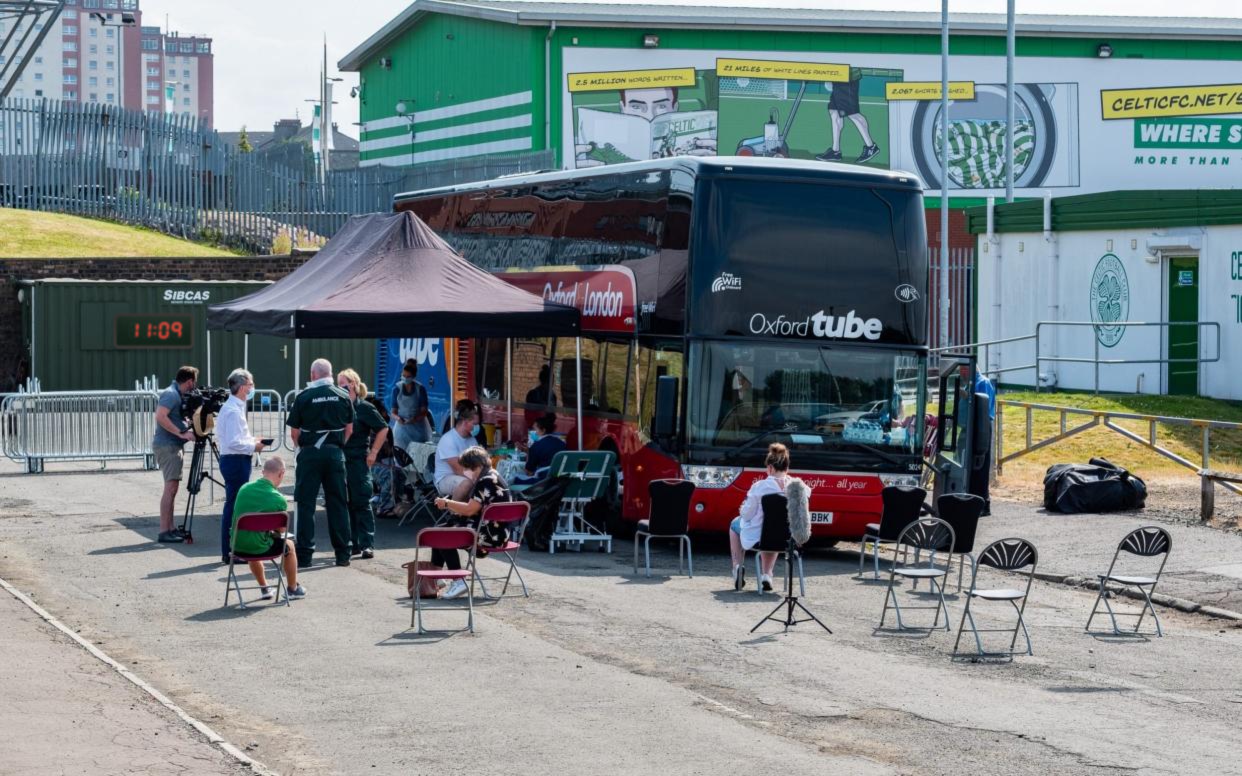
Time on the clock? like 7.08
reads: 11.09
